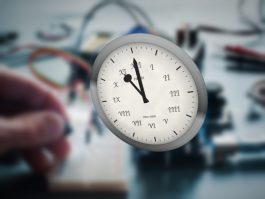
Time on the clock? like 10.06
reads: 11.00
